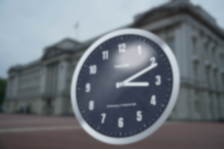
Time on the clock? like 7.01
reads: 3.11
